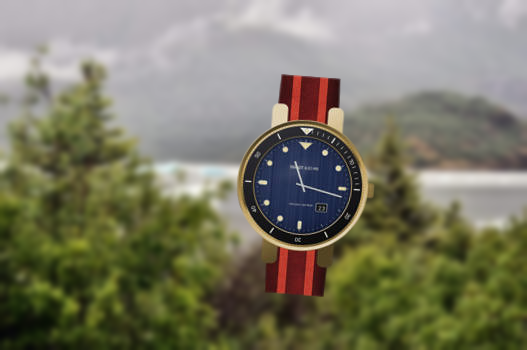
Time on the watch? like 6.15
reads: 11.17
